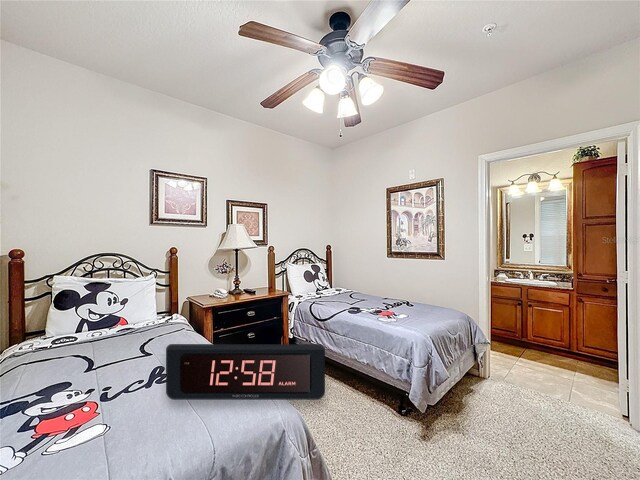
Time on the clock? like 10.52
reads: 12.58
